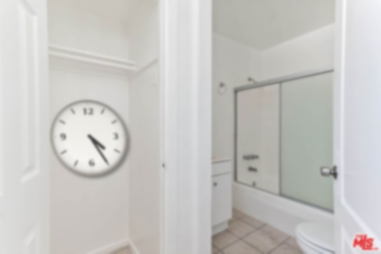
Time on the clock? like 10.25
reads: 4.25
